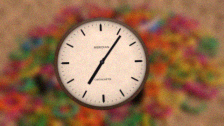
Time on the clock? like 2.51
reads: 7.06
